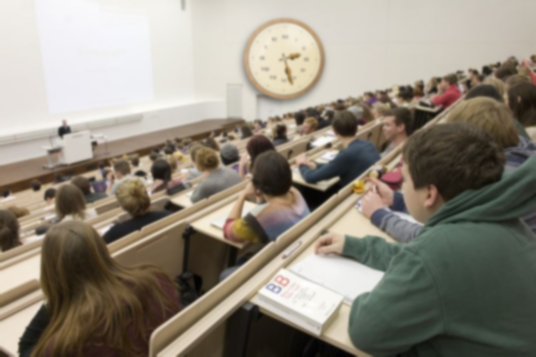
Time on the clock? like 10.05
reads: 2.27
